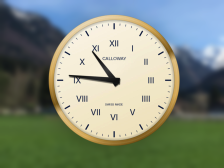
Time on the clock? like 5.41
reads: 10.46
